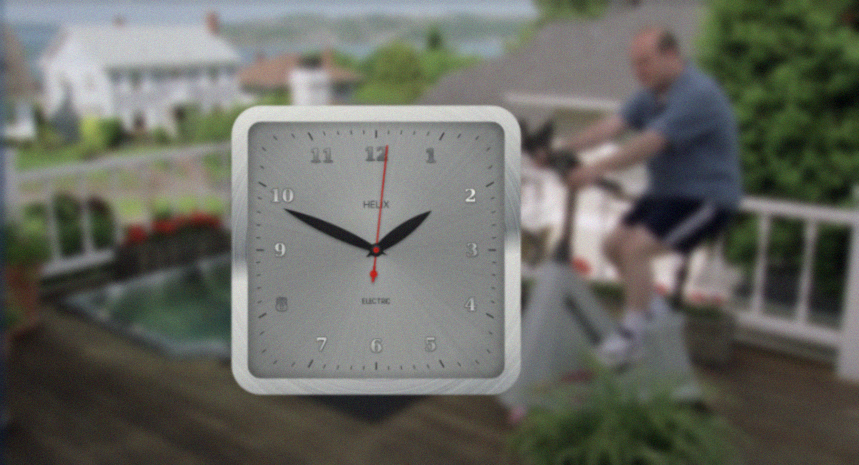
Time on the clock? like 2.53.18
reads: 1.49.01
